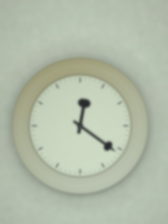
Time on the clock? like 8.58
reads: 12.21
